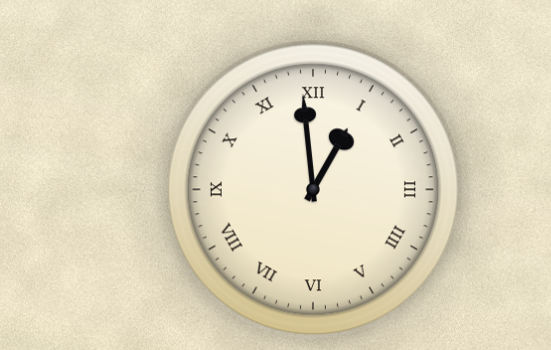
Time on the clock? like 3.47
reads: 12.59
